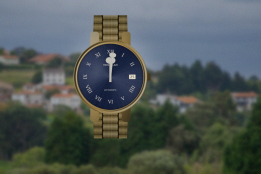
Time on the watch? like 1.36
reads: 12.01
